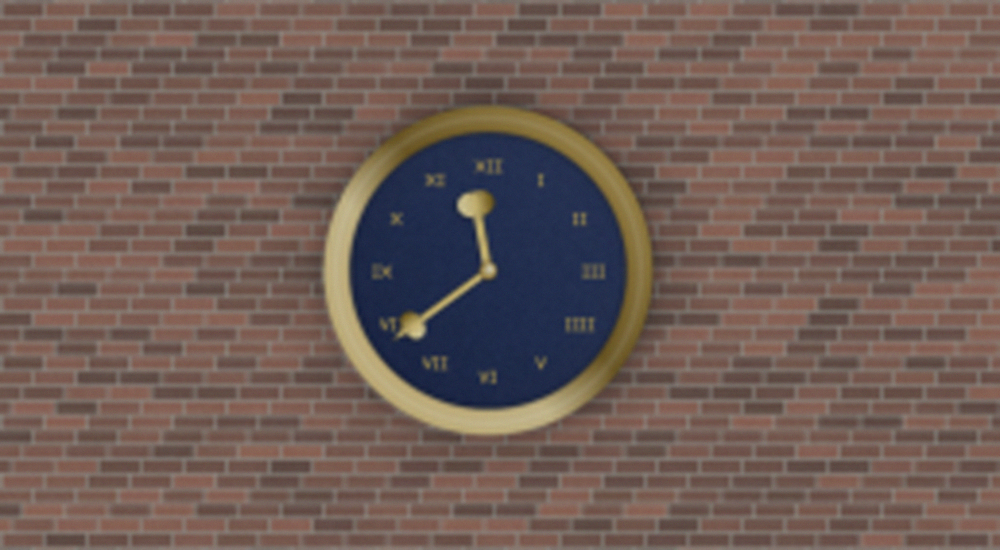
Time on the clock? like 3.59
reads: 11.39
